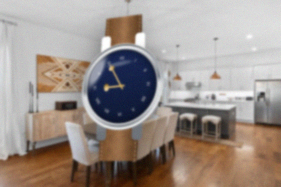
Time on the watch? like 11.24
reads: 8.55
